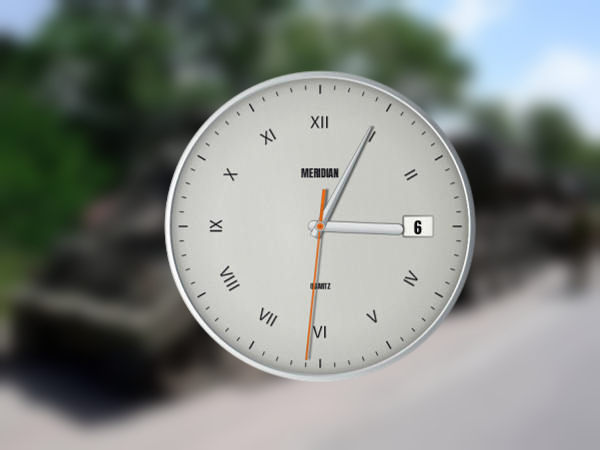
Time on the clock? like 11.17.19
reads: 3.04.31
